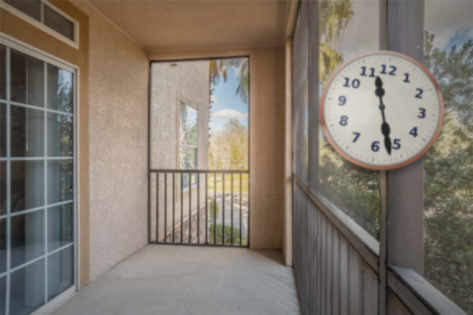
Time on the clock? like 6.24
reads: 11.27
